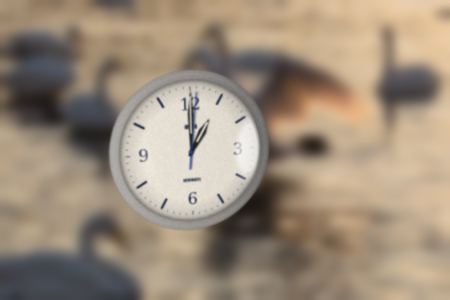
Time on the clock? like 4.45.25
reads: 1.00.01
